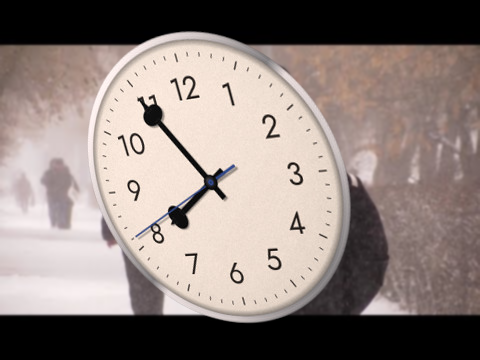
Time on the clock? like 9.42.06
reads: 7.54.41
